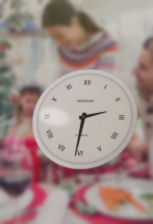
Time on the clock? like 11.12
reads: 2.31
